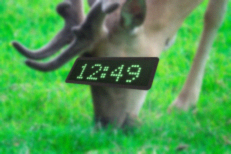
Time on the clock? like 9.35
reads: 12.49
